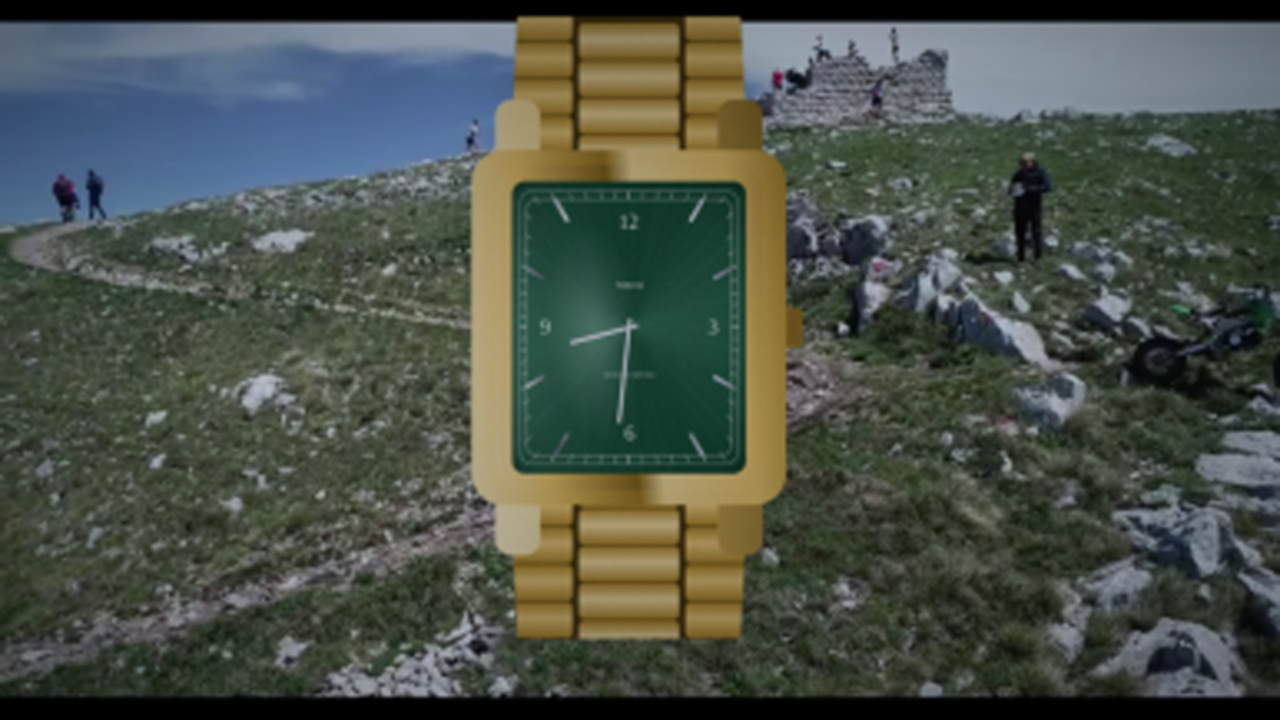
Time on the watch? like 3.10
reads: 8.31
